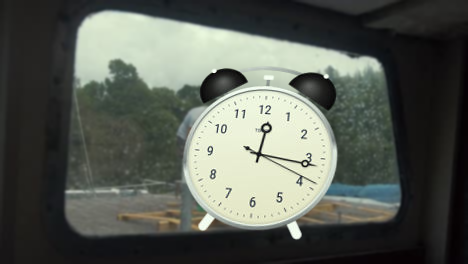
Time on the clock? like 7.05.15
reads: 12.16.19
